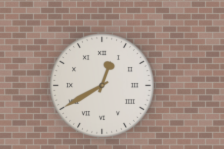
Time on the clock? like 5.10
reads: 12.40
